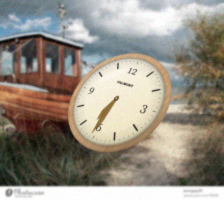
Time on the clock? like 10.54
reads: 6.31
